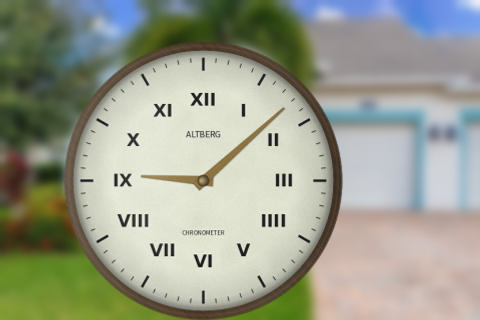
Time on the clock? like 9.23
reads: 9.08
